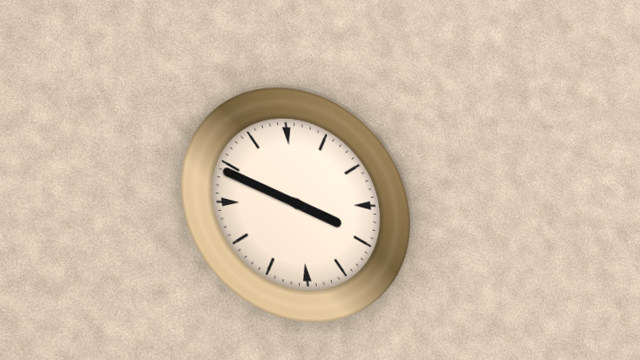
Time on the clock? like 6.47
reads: 3.49
